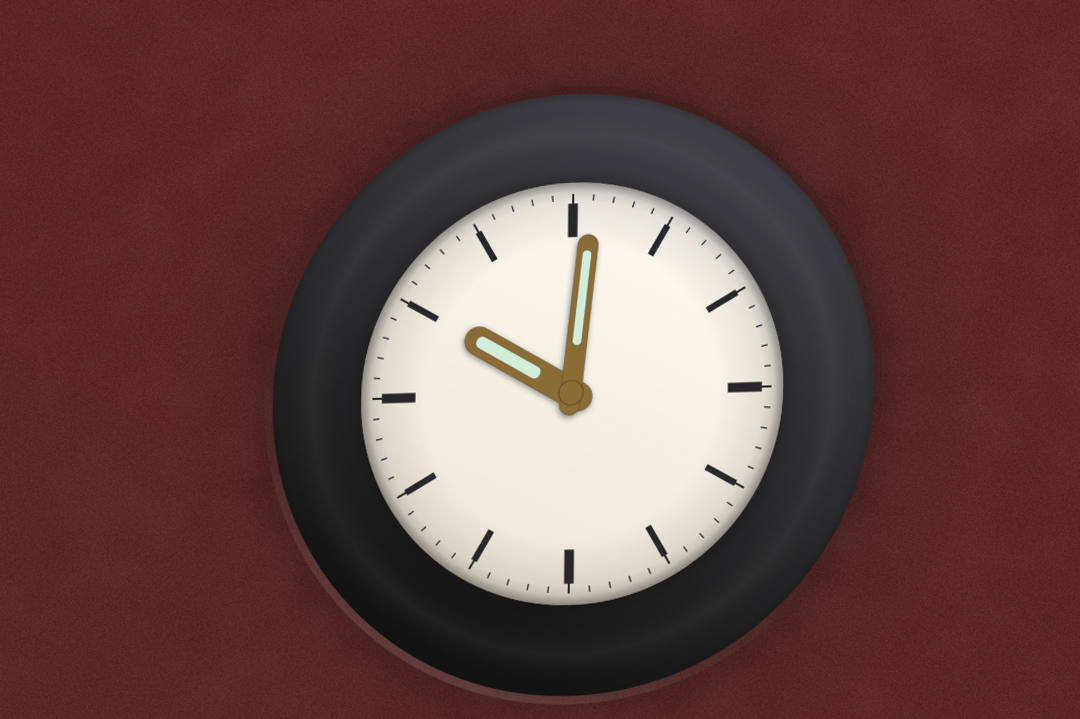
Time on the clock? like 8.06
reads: 10.01
